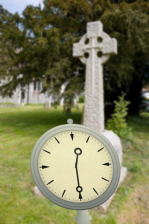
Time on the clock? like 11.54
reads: 12.30
